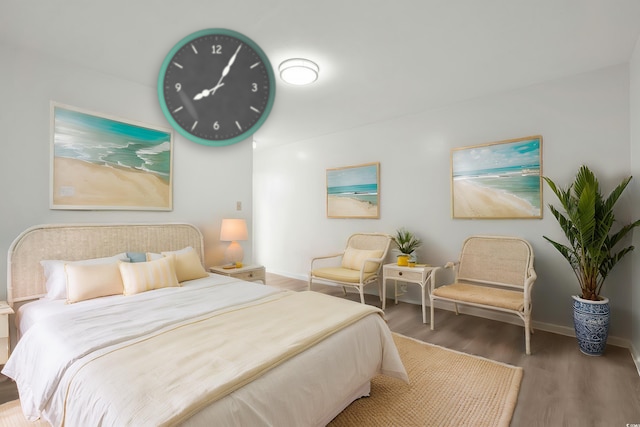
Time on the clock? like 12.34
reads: 8.05
